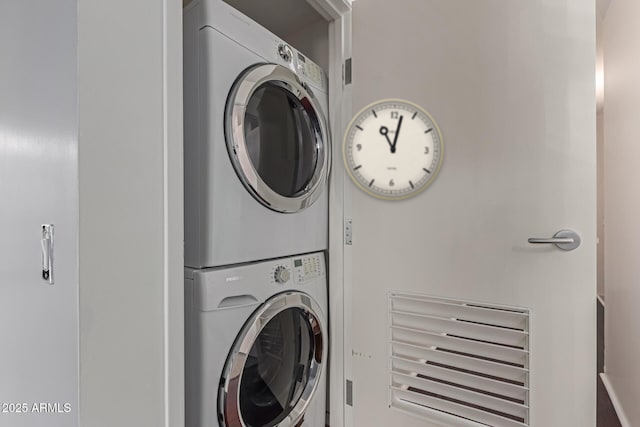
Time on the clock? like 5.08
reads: 11.02
